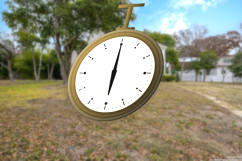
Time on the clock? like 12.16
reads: 6.00
